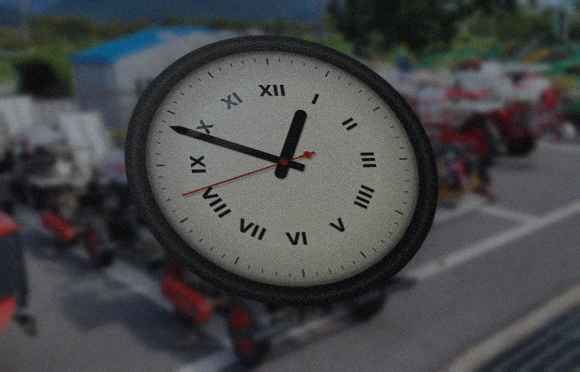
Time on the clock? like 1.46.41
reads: 12.48.42
